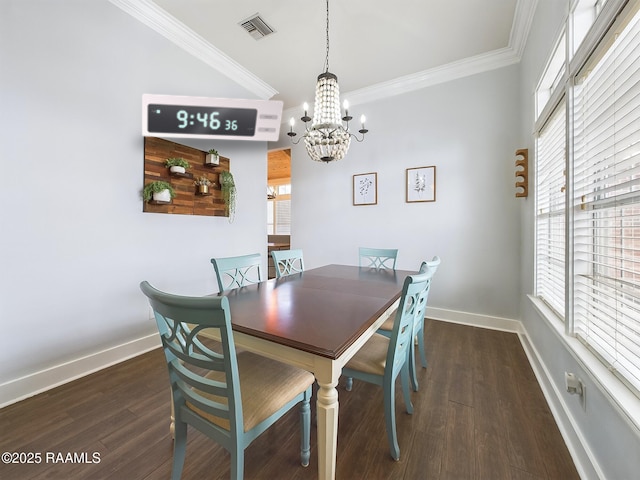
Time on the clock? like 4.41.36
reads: 9.46.36
